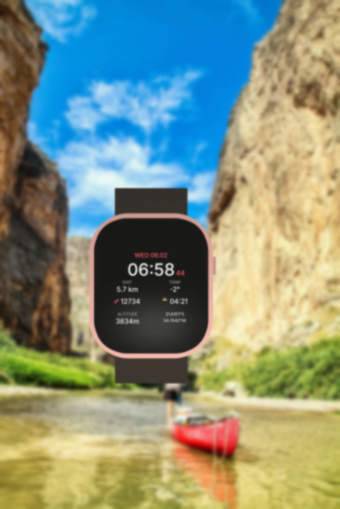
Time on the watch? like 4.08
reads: 6.58
